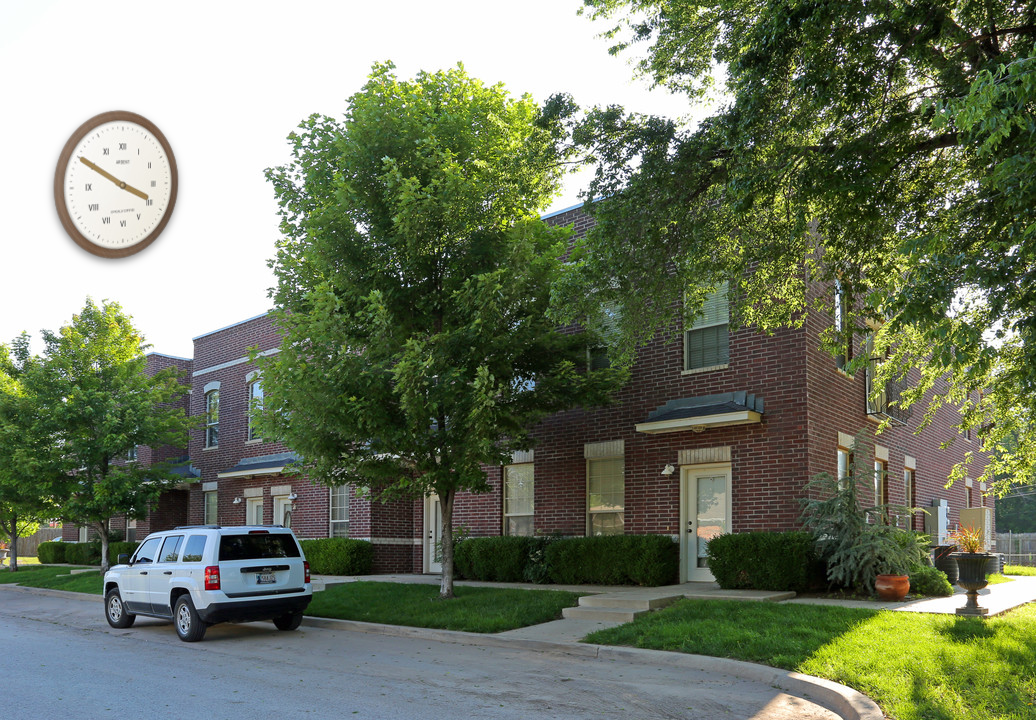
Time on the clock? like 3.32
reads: 3.50
